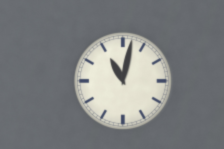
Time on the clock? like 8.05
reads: 11.02
